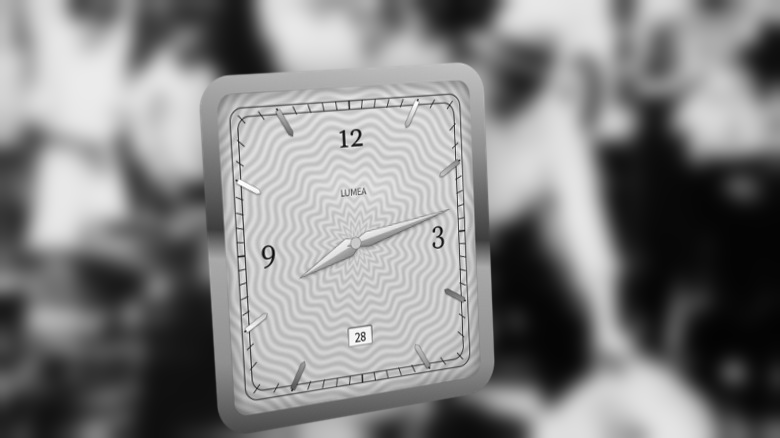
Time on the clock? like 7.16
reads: 8.13
